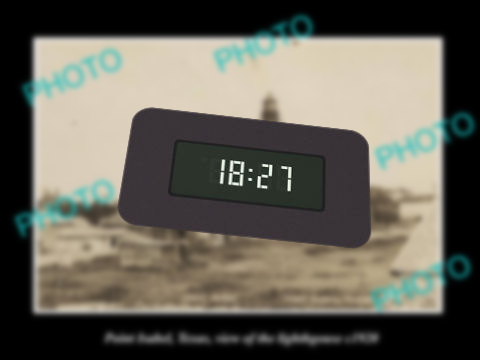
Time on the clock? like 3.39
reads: 18.27
